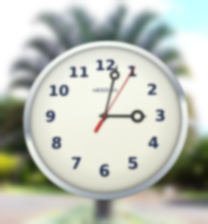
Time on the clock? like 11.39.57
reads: 3.02.05
